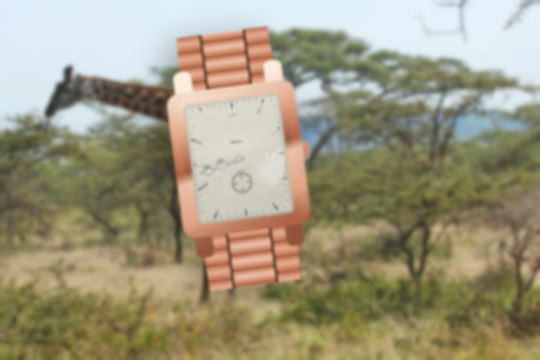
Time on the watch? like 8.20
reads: 8.43
